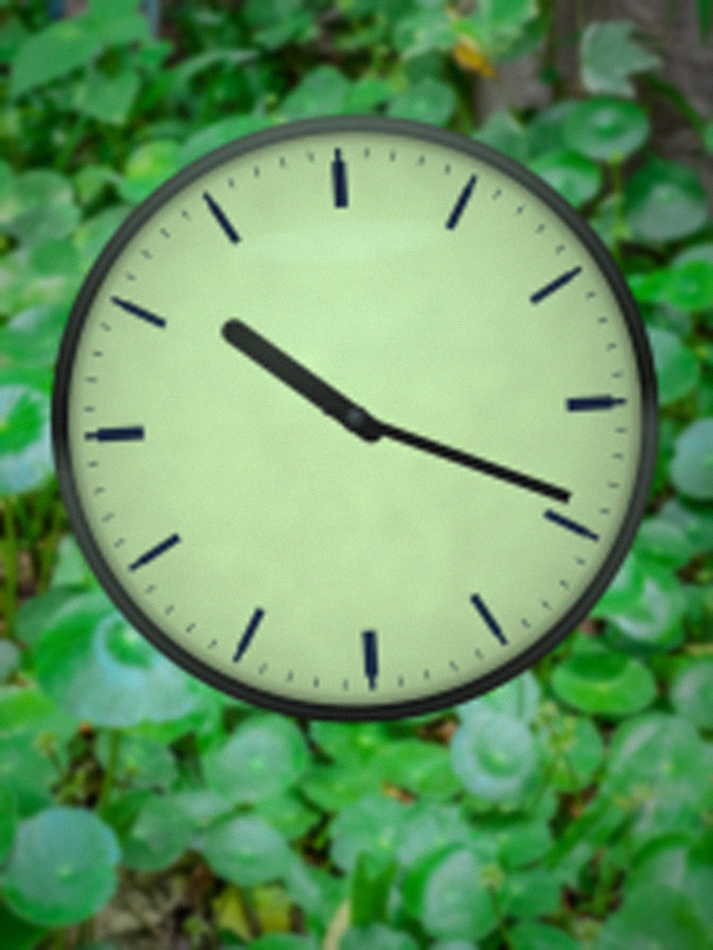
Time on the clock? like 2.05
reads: 10.19
